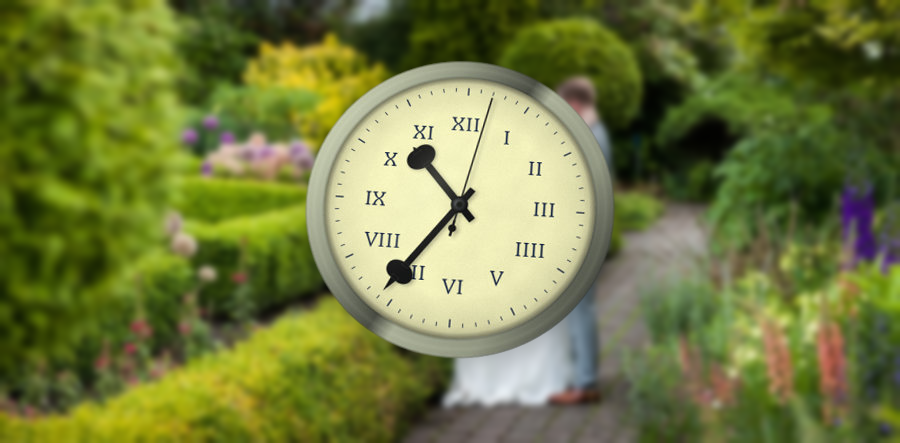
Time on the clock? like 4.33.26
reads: 10.36.02
